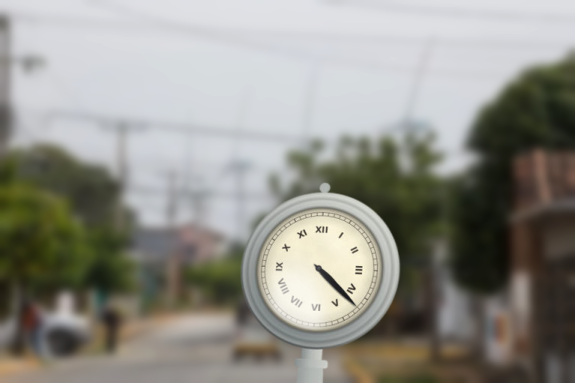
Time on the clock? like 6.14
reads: 4.22
